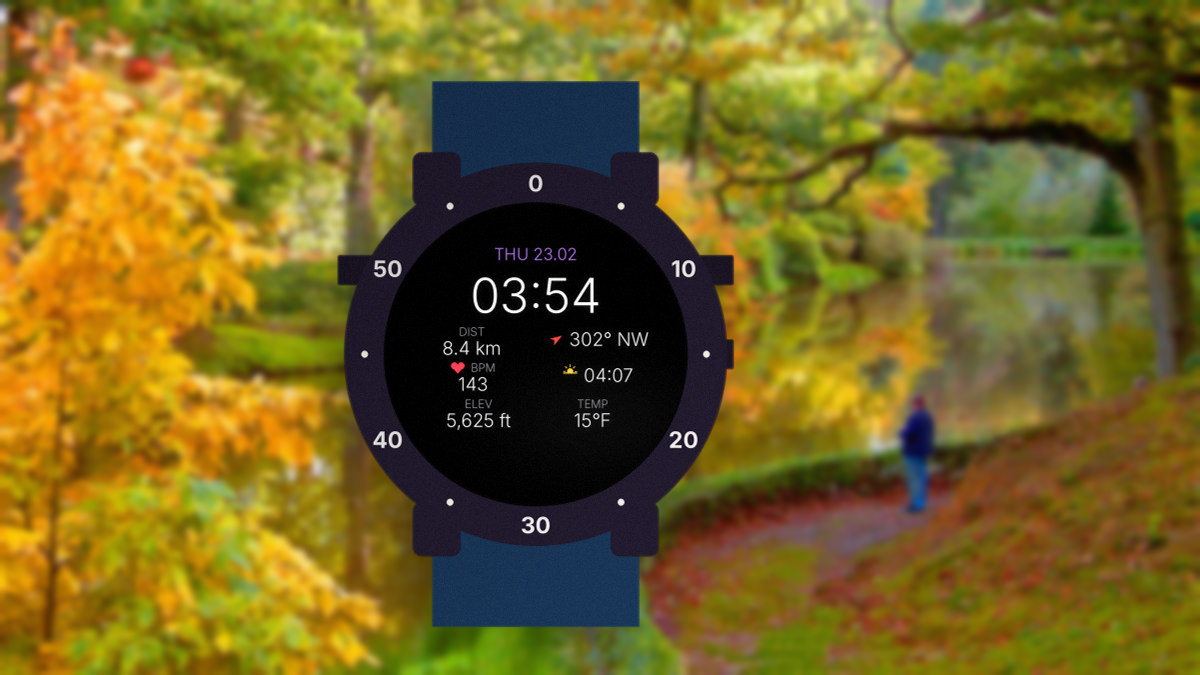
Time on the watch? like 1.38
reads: 3.54
